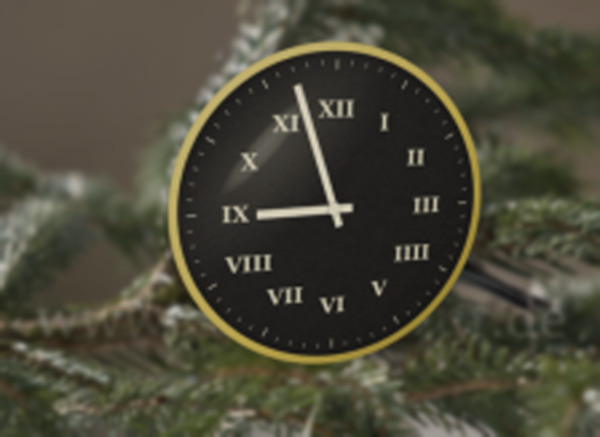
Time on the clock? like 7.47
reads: 8.57
